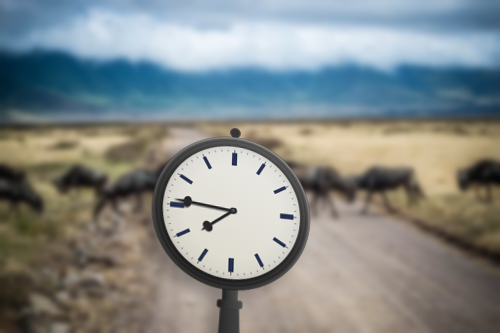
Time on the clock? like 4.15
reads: 7.46
